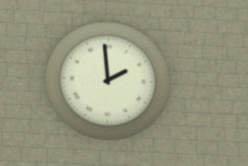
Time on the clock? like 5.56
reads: 1.59
